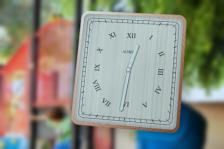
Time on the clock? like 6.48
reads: 12.31
